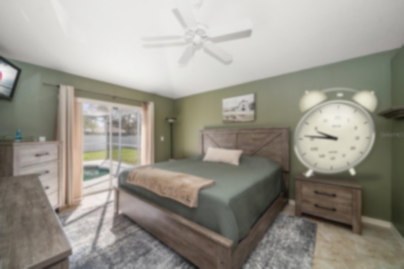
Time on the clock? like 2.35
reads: 9.46
